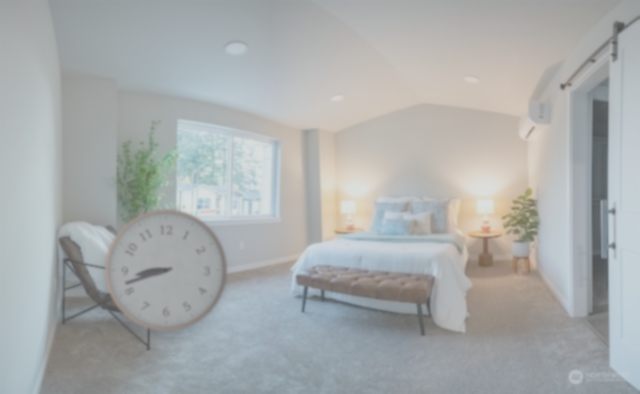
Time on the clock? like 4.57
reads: 8.42
